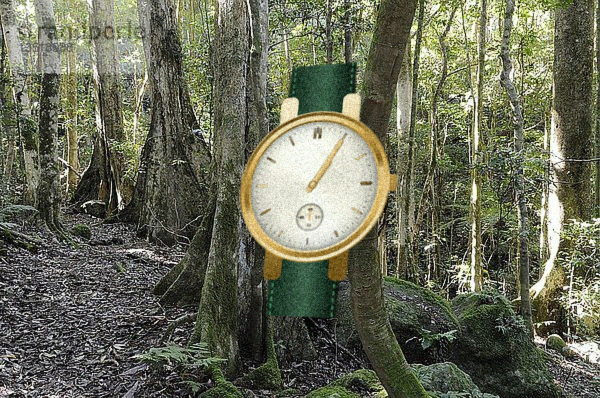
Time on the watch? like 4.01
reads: 1.05
